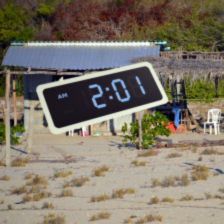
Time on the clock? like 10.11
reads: 2.01
